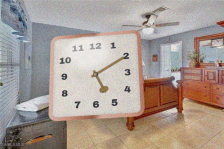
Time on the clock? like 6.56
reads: 5.10
